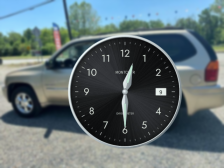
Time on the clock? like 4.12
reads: 12.30
